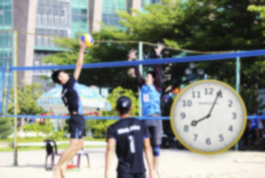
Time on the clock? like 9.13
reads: 8.04
